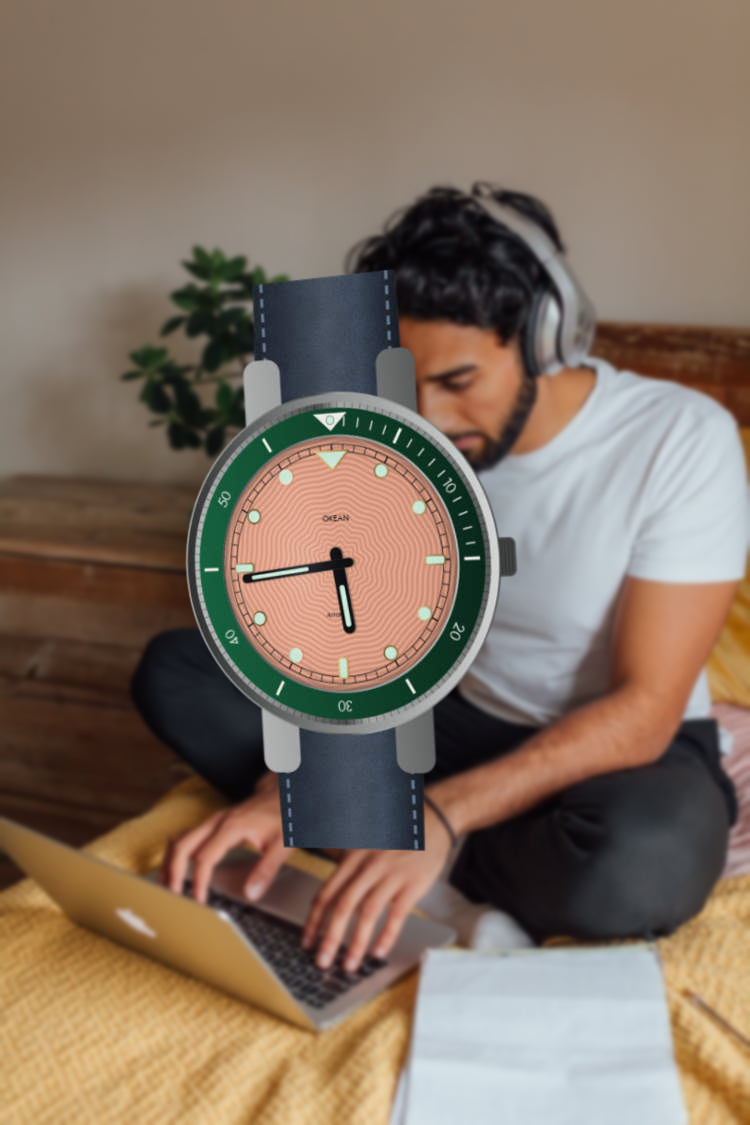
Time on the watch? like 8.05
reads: 5.44
